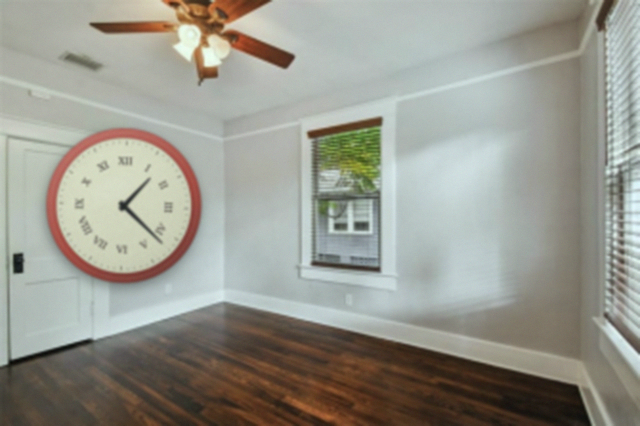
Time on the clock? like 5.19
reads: 1.22
